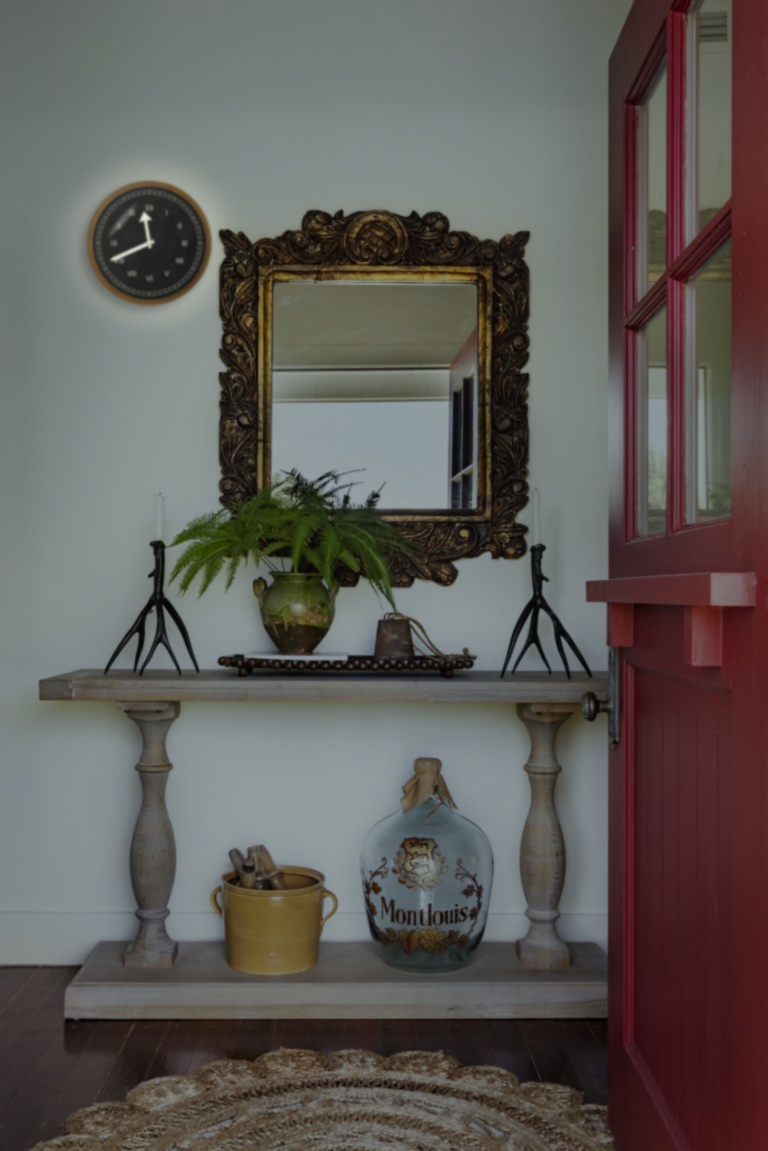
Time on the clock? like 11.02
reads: 11.41
